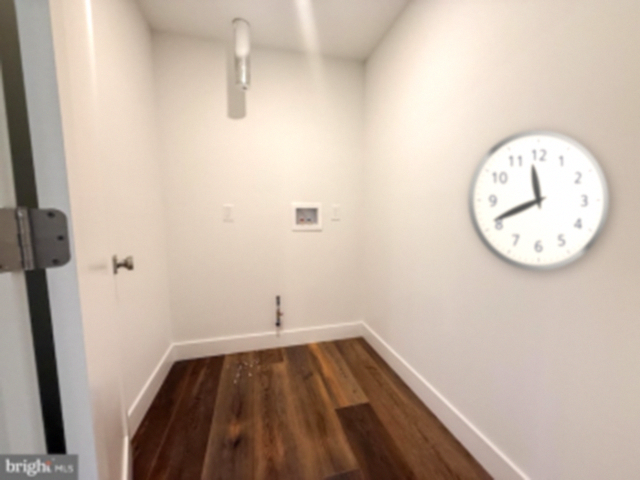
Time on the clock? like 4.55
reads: 11.41
